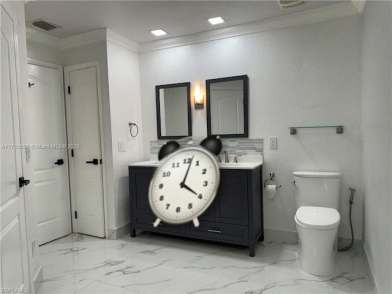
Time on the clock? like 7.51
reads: 4.02
